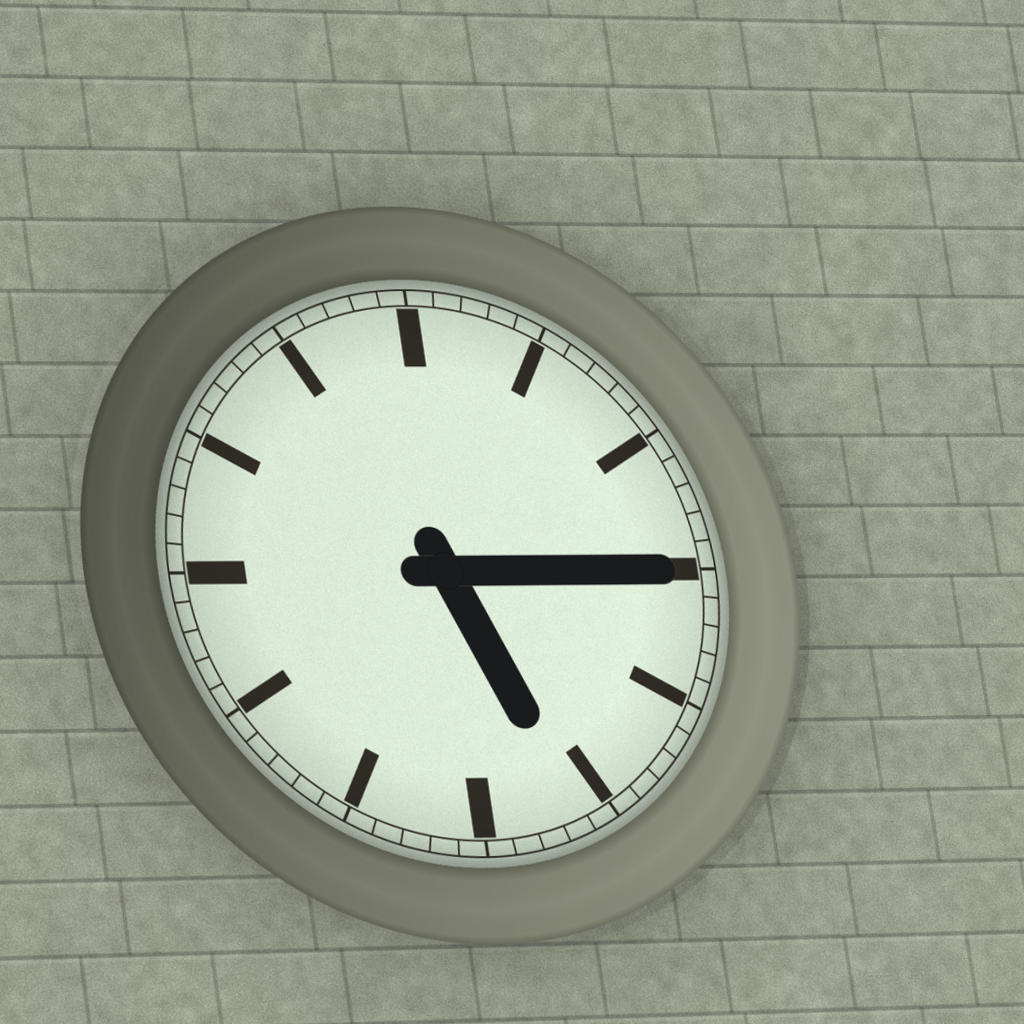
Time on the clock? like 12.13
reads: 5.15
